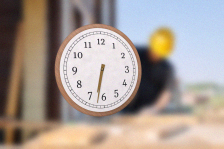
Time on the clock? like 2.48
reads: 6.32
